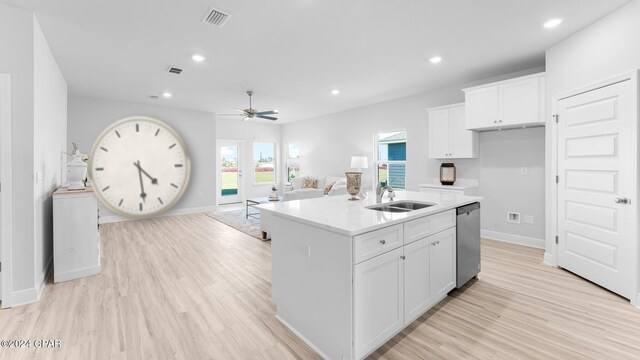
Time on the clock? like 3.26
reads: 4.29
